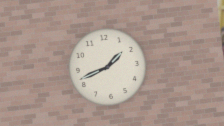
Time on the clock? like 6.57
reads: 1.42
